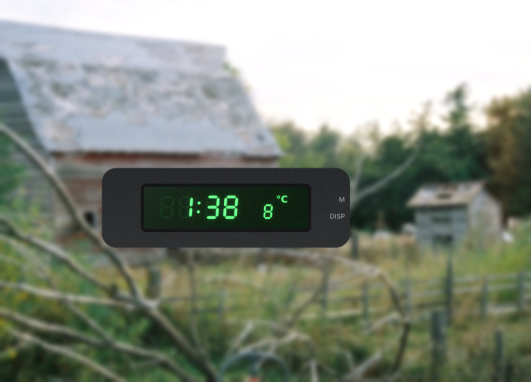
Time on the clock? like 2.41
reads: 1.38
